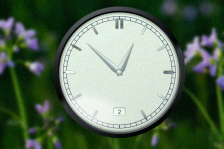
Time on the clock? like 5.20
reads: 12.52
